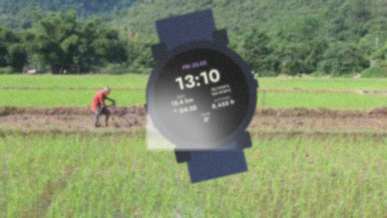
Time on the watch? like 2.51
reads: 13.10
